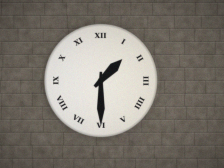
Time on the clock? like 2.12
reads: 1.30
